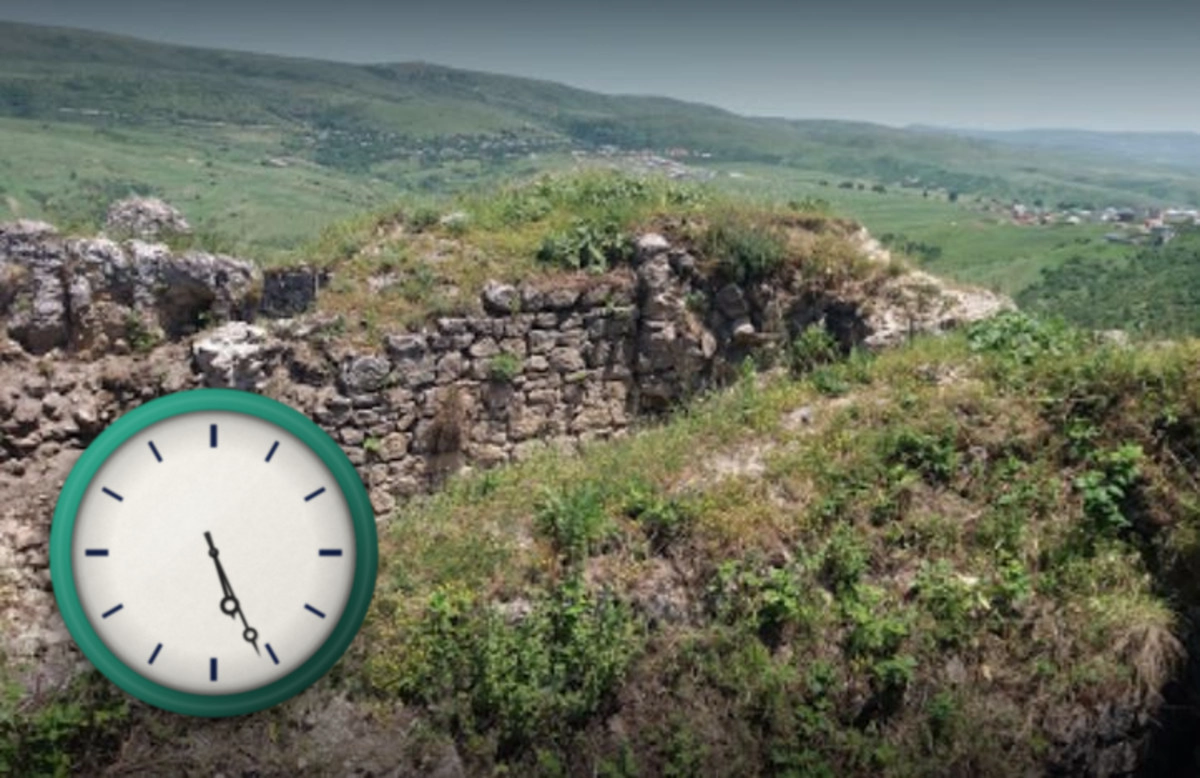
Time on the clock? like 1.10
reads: 5.26
